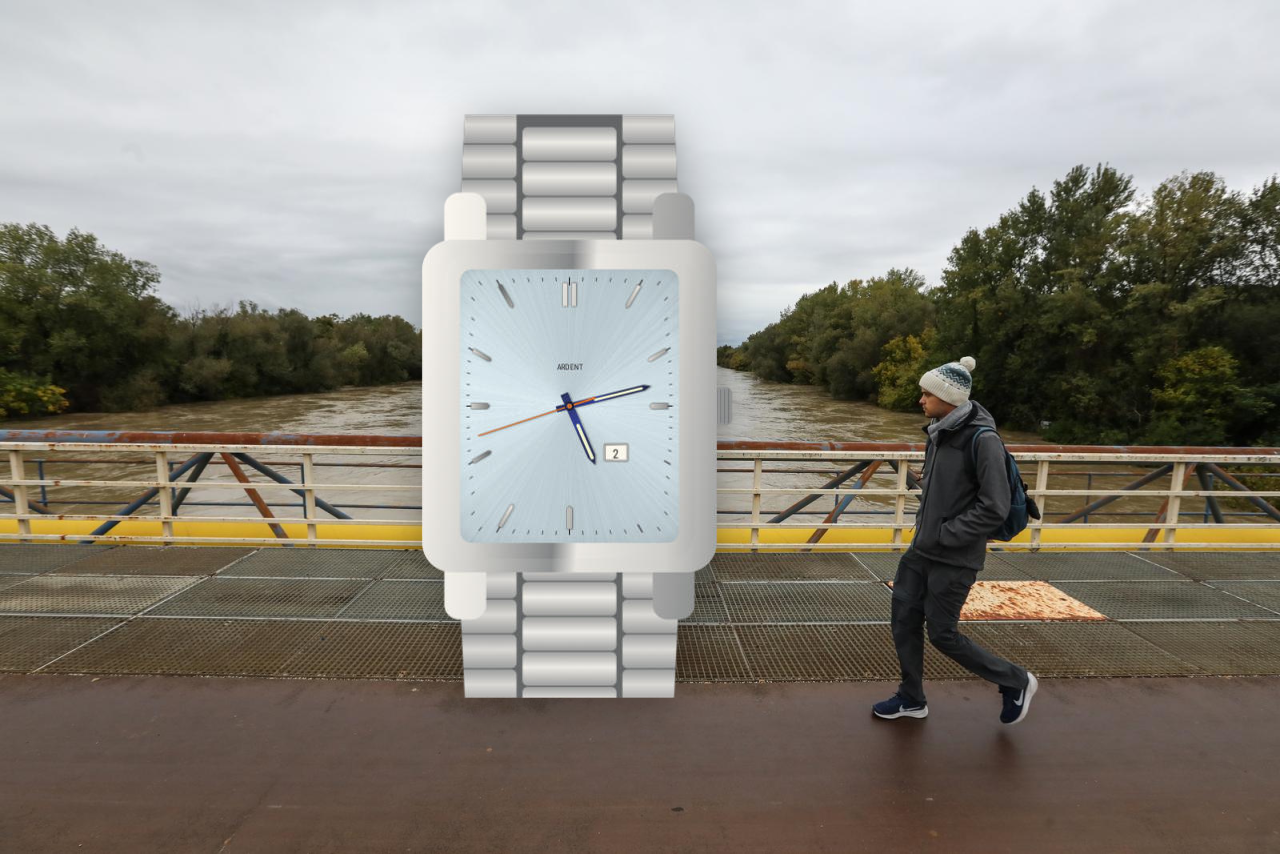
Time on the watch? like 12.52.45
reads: 5.12.42
